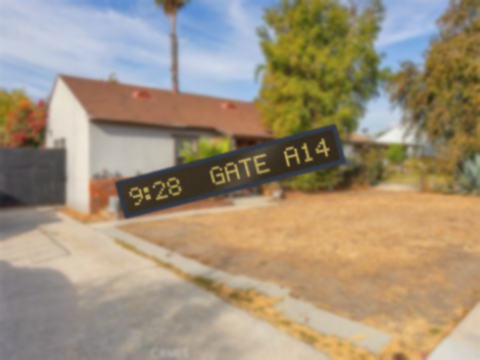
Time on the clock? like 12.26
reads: 9.28
